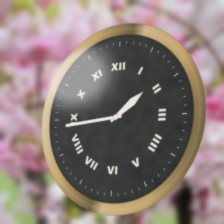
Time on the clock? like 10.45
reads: 1.44
